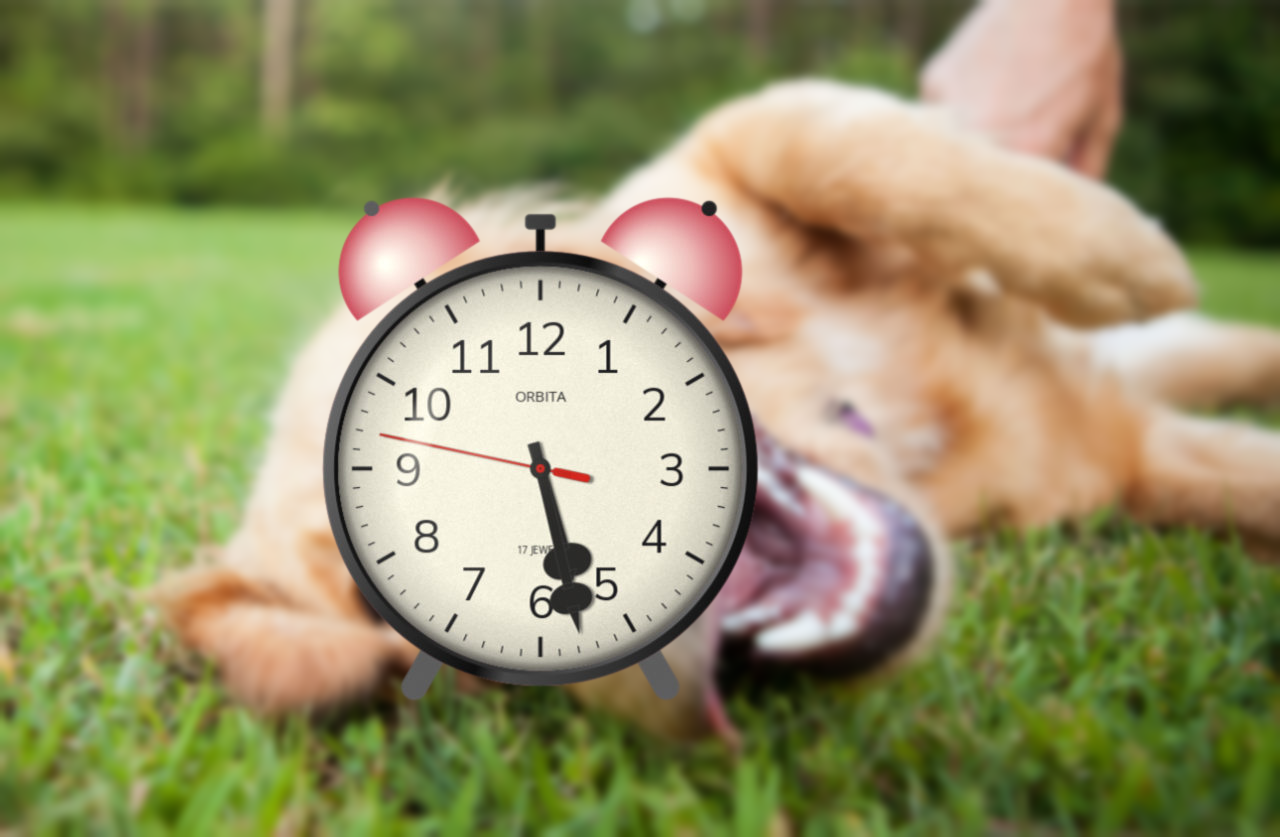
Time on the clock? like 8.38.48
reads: 5.27.47
